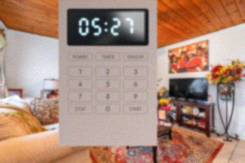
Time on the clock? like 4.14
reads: 5.27
